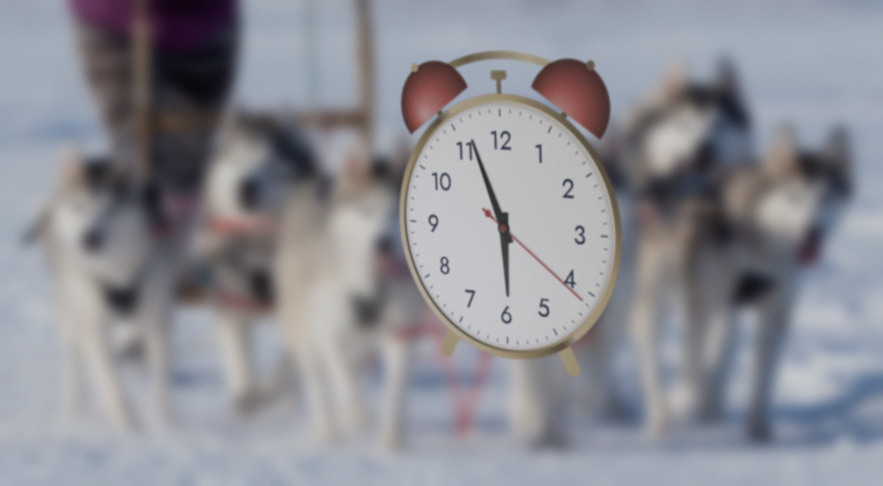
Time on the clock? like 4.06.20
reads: 5.56.21
